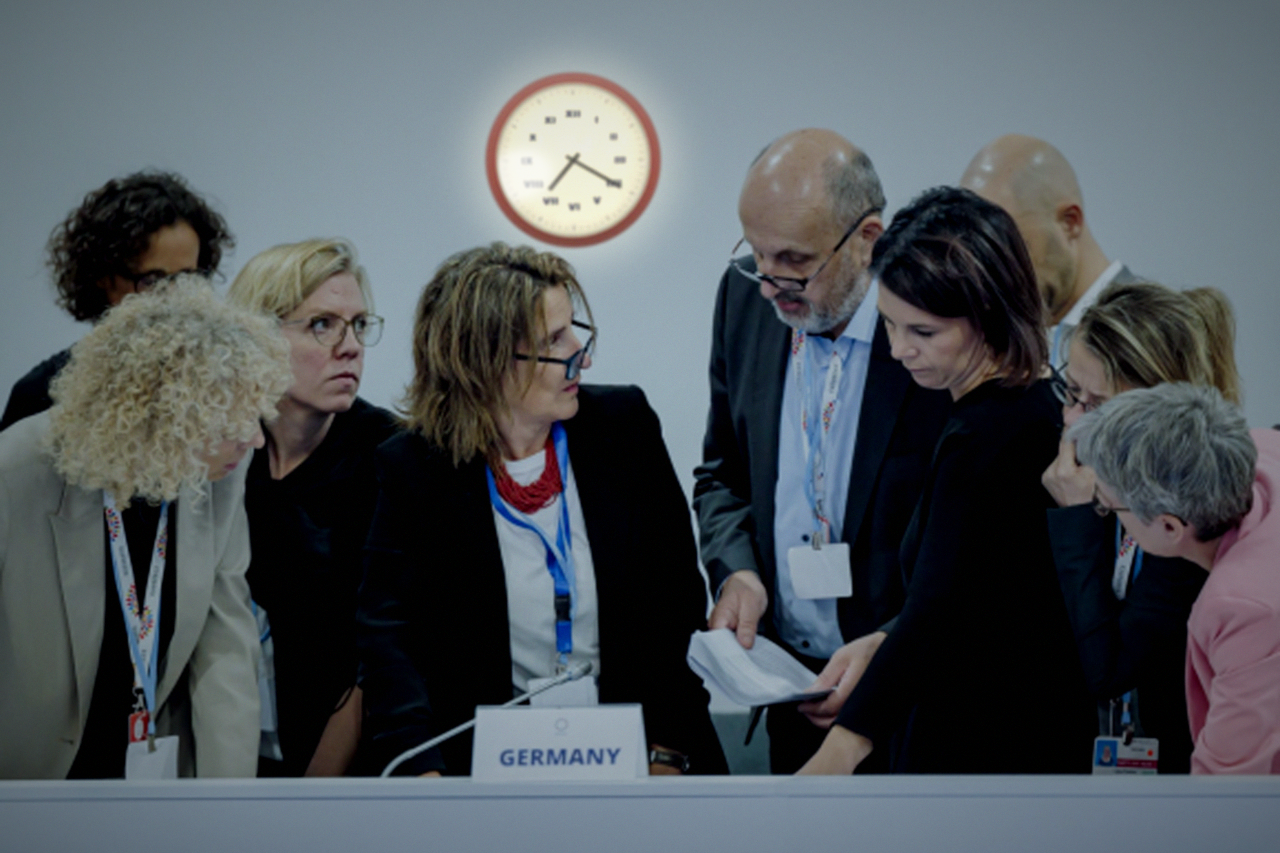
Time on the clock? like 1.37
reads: 7.20
